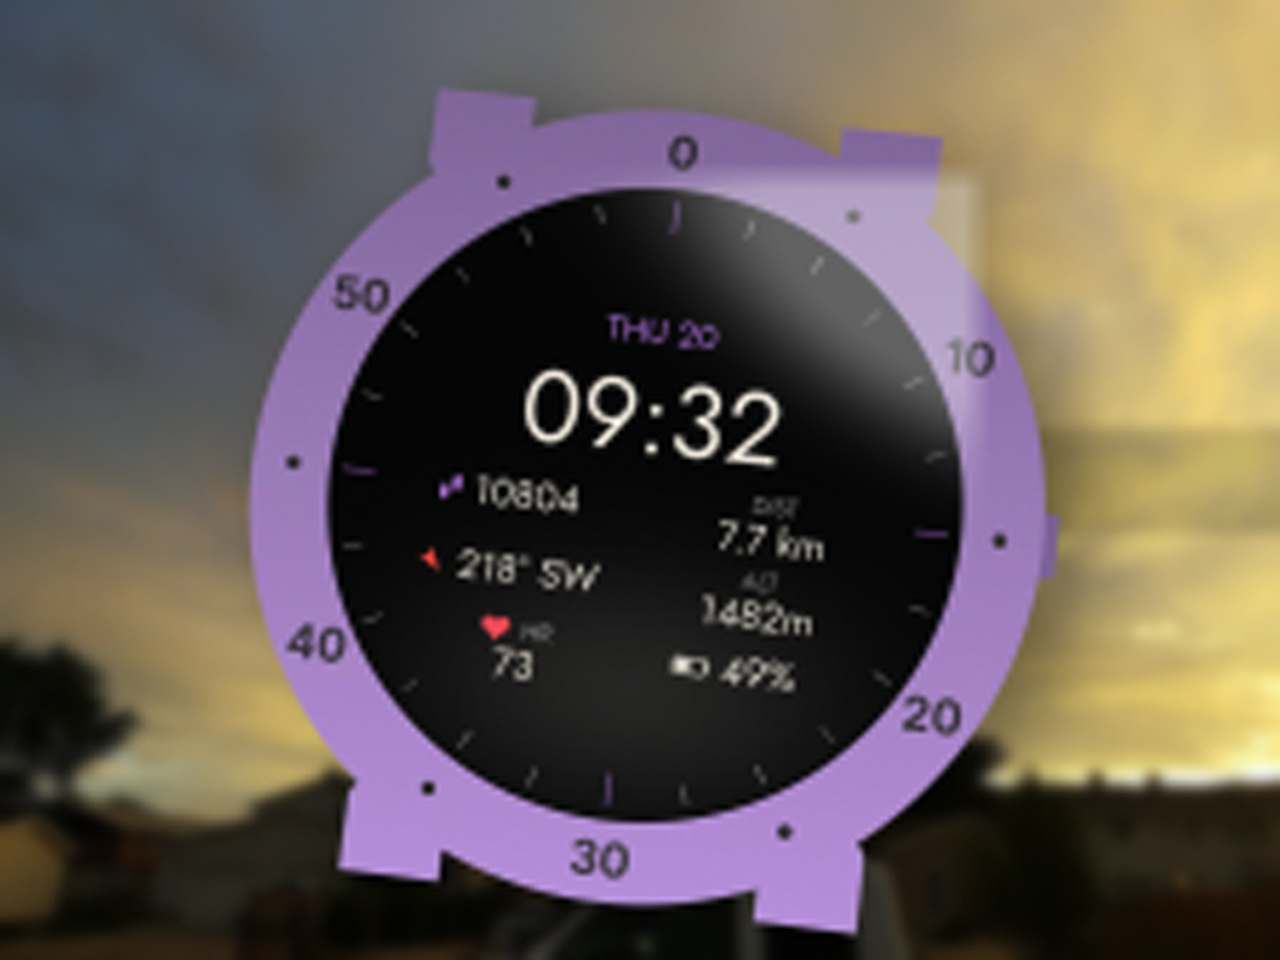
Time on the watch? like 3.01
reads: 9.32
